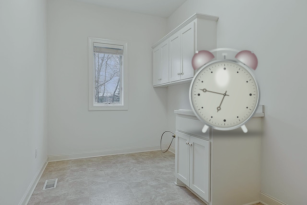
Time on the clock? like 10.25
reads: 6.47
